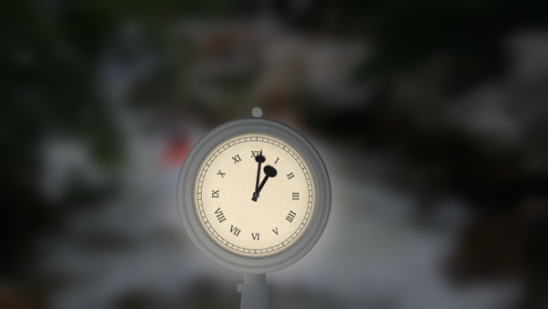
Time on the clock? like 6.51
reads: 1.01
